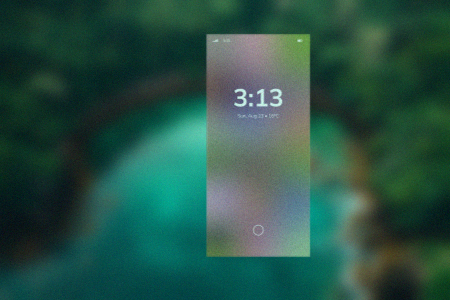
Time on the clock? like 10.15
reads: 3.13
